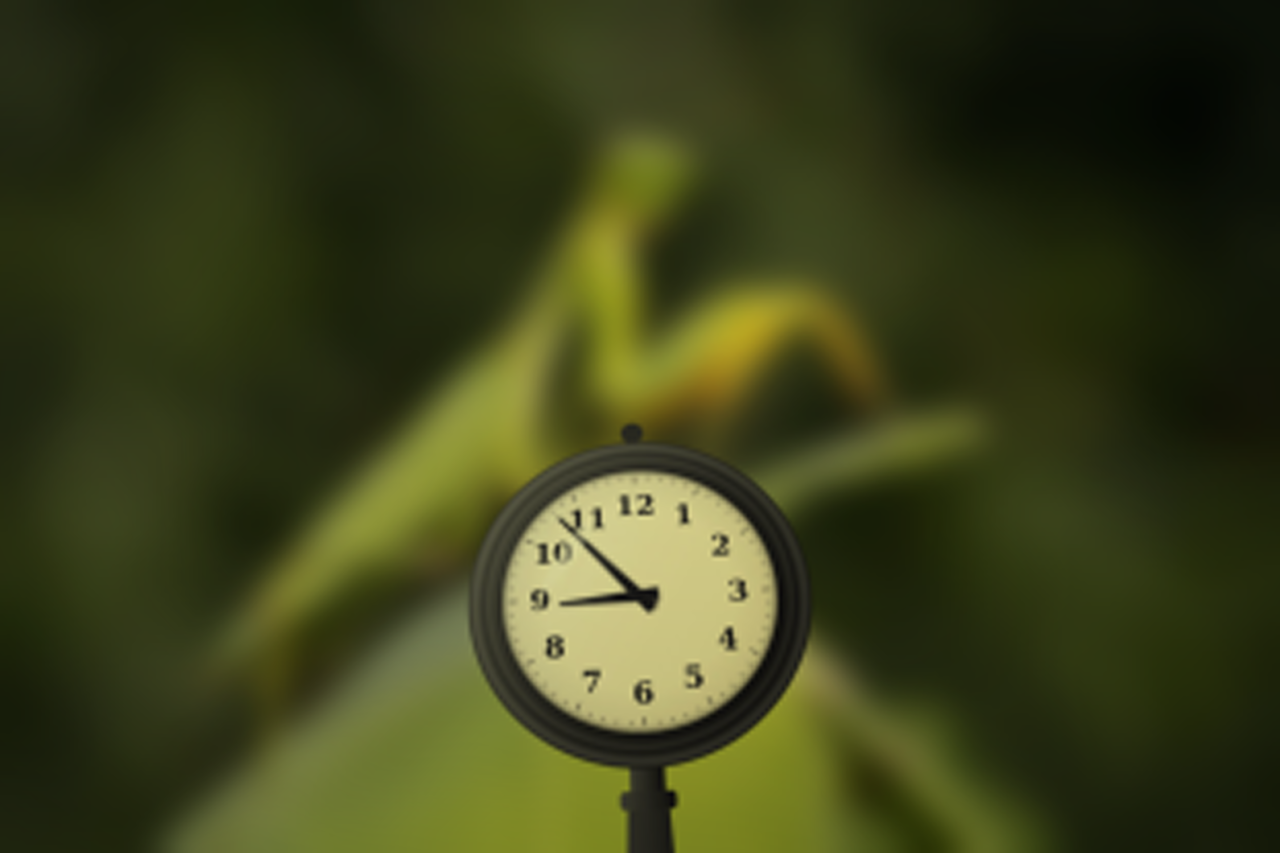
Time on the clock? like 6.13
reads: 8.53
